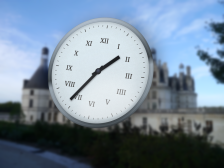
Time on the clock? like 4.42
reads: 1.36
